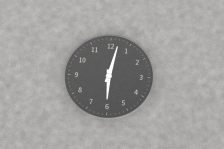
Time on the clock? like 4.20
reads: 6.02
